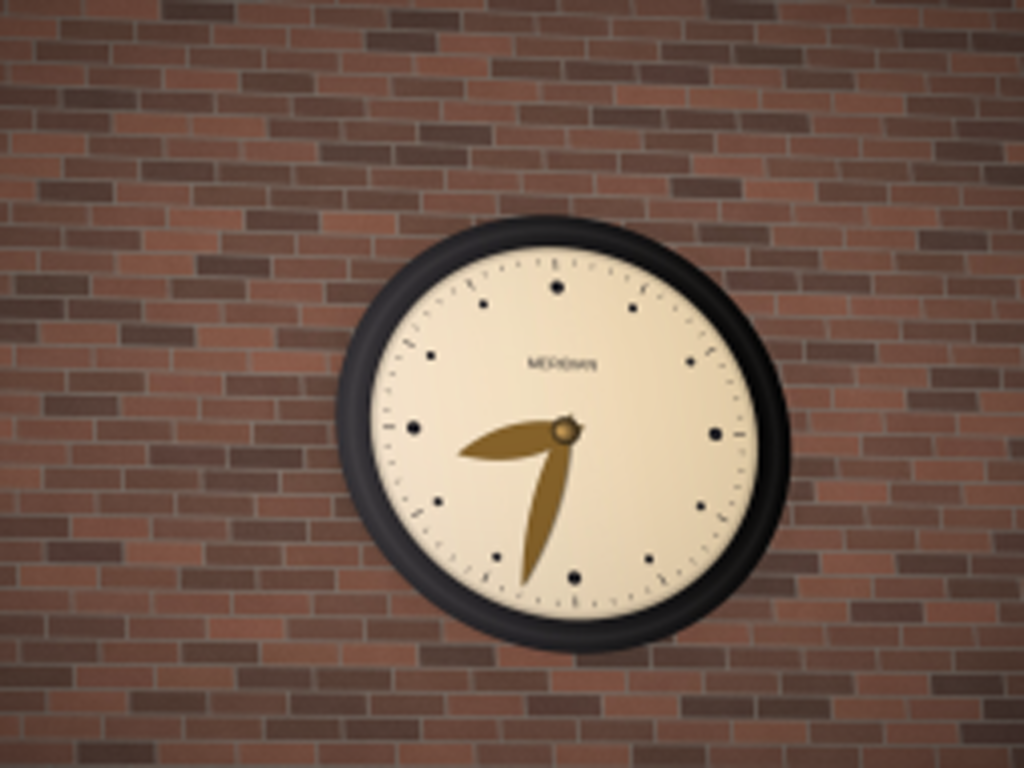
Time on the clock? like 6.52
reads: 8.33
